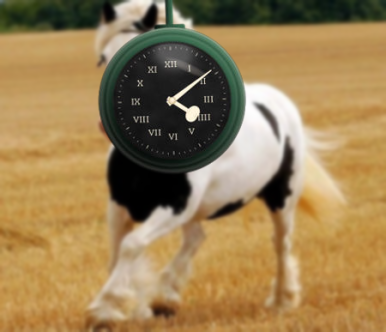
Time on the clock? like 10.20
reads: 4.09
